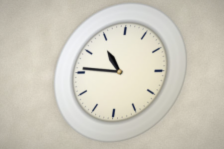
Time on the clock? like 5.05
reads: 10.46
